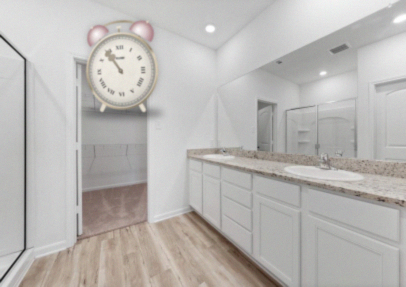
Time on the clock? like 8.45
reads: 10.54
